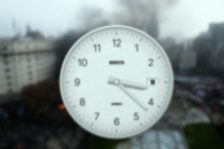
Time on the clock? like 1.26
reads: 3.22
